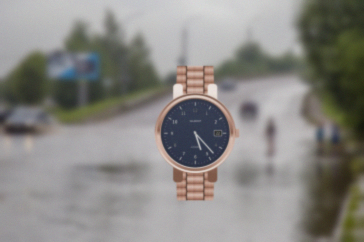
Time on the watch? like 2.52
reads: 5.23
